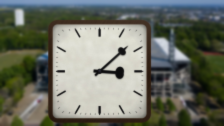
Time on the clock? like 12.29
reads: 3.08
